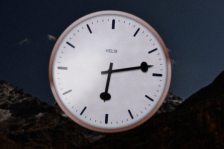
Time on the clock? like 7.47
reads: 6.13
